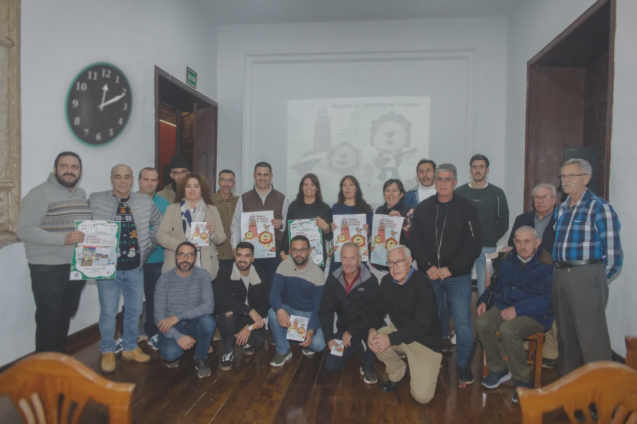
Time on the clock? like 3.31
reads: 12.11
